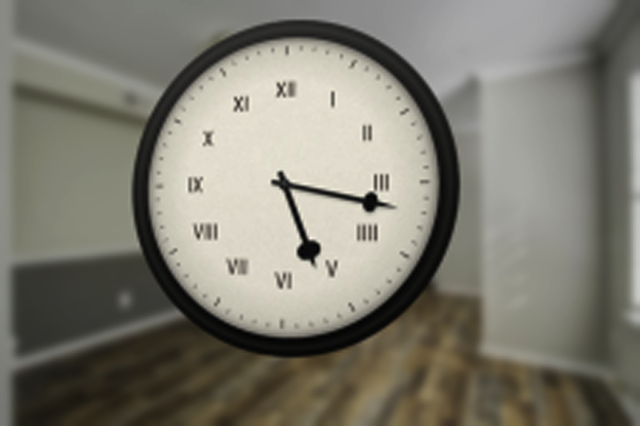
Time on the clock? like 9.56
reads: 5.17
